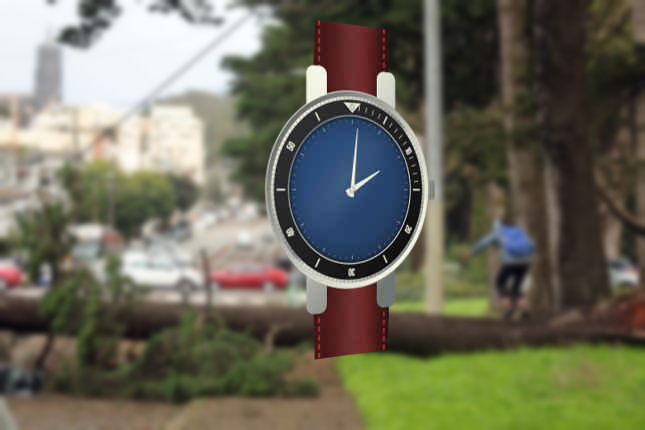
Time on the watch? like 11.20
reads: 2.01
